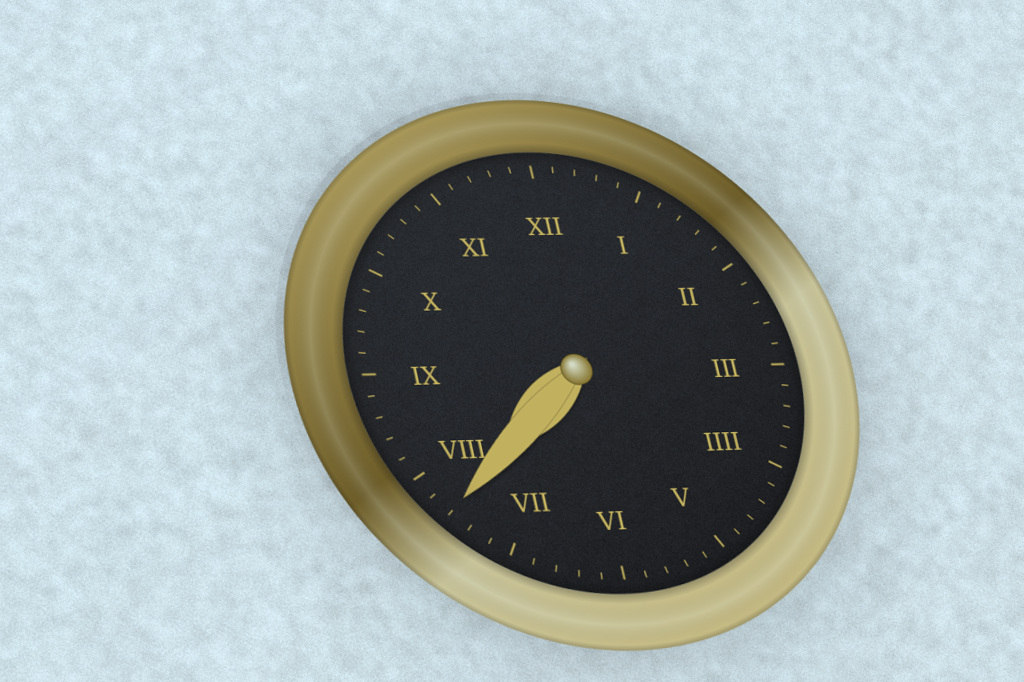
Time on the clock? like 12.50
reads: 7.38
